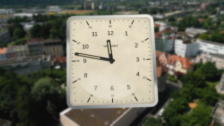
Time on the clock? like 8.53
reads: 11.47
